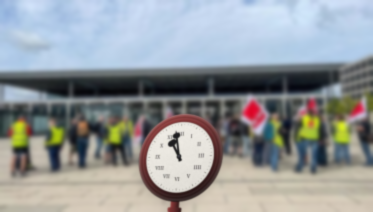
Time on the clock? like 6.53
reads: 10.58
